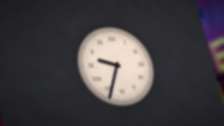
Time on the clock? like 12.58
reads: 9.34
